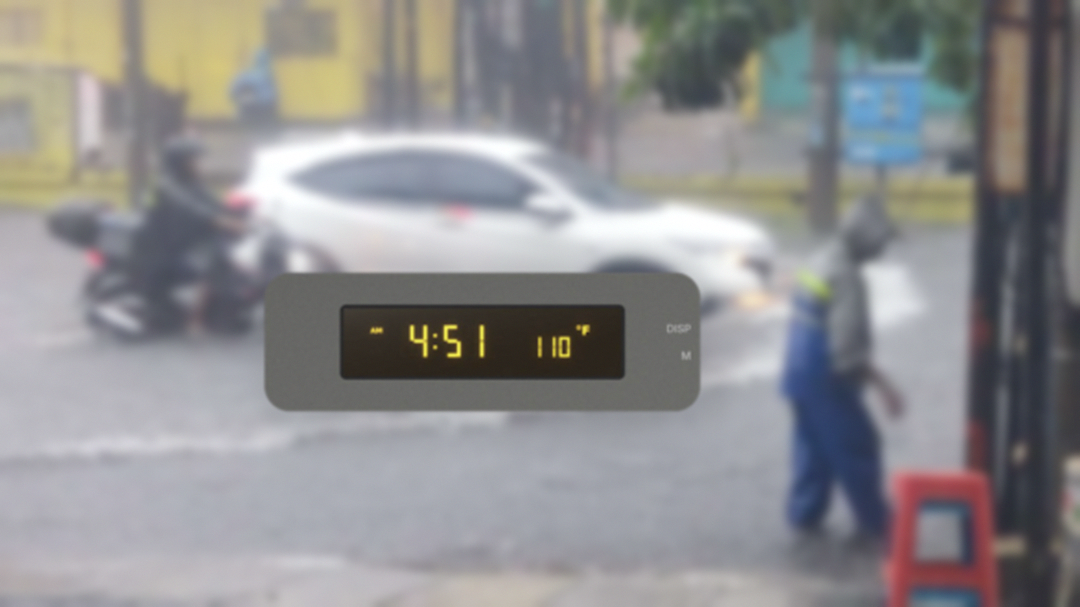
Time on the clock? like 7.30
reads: 4.51
